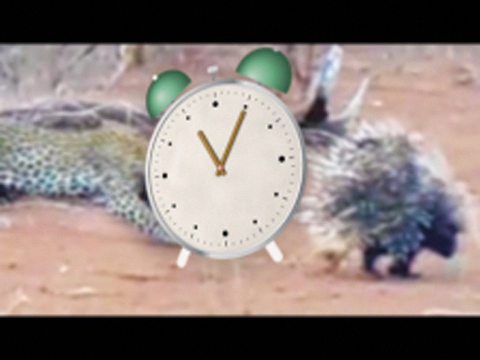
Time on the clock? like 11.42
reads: 11.05
